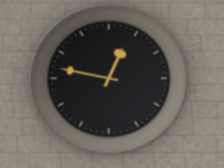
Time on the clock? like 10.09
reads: 12.47
